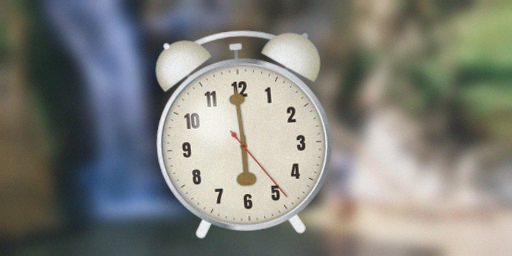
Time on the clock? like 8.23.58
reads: 5.59.24
